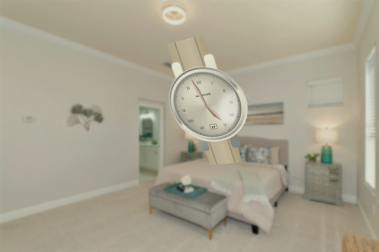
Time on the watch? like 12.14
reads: 4.58
